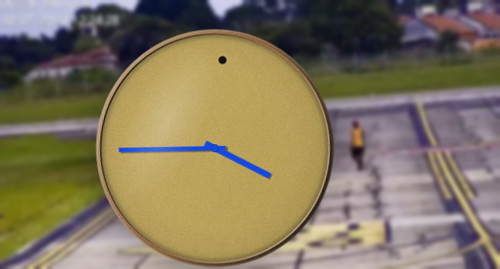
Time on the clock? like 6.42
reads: 3.44
